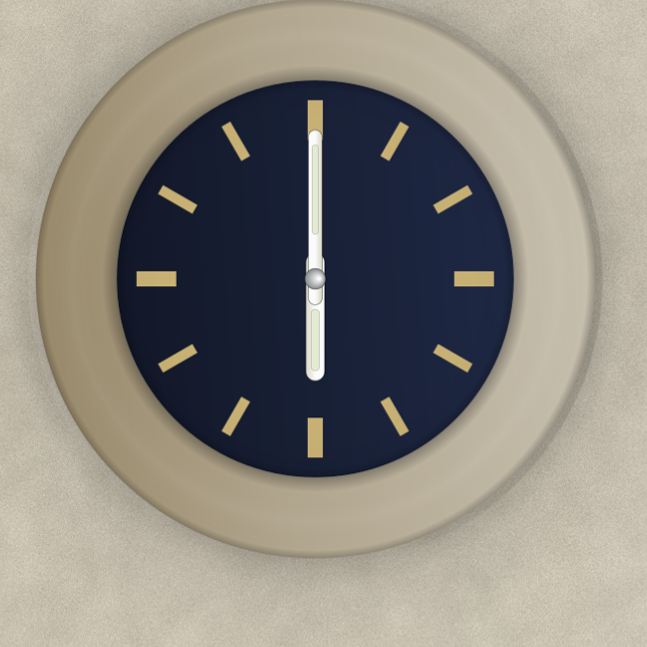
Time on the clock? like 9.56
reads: 6.00
